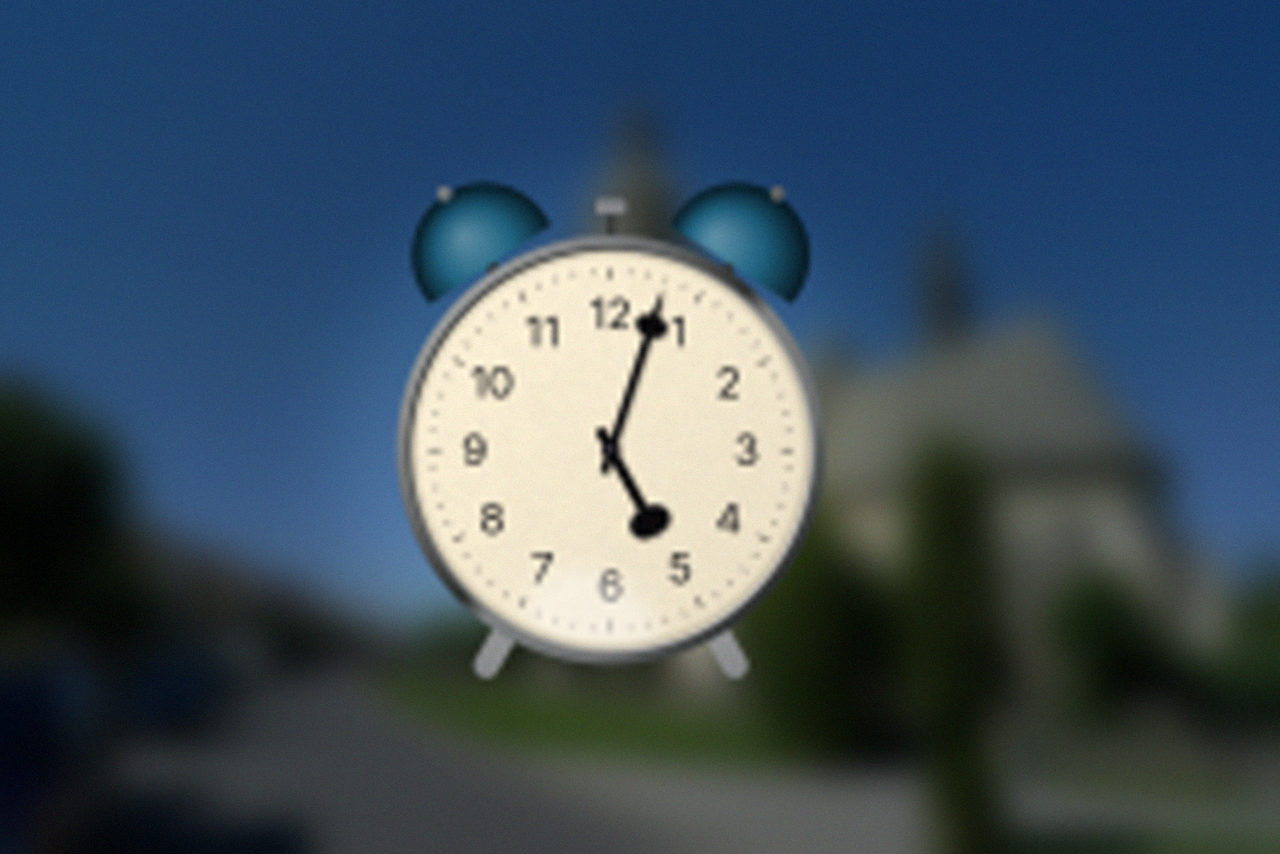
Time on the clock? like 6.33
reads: 5.03
